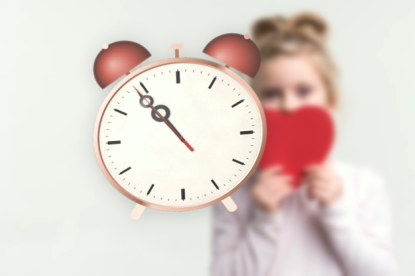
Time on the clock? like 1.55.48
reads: 10.53.54
